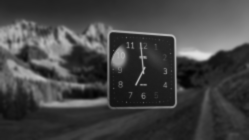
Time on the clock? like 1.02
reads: 6.59
